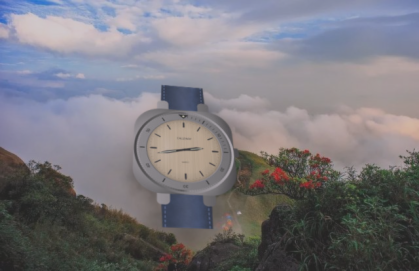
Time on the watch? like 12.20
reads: 2.43
